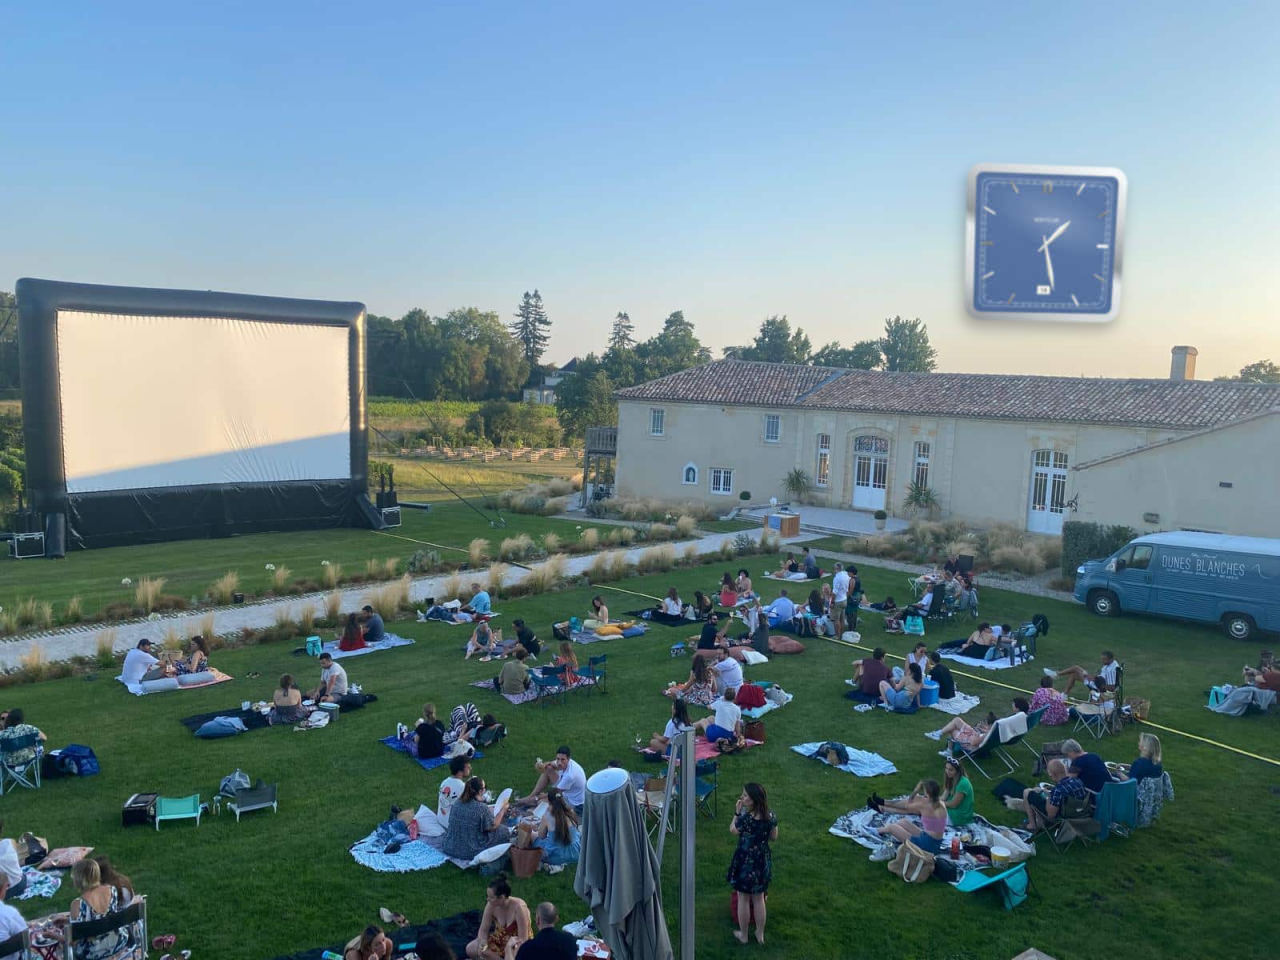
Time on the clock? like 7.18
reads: 1.28
